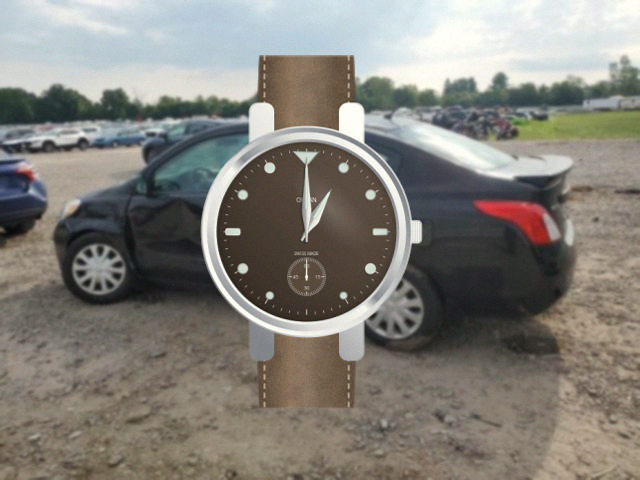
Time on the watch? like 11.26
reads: 1.00
